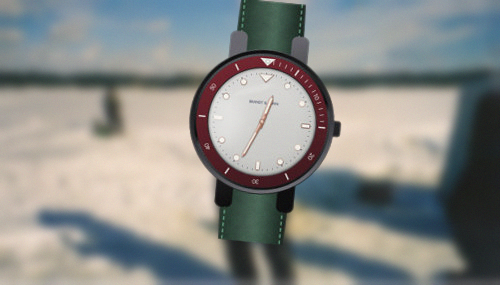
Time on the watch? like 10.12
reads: 12.34
